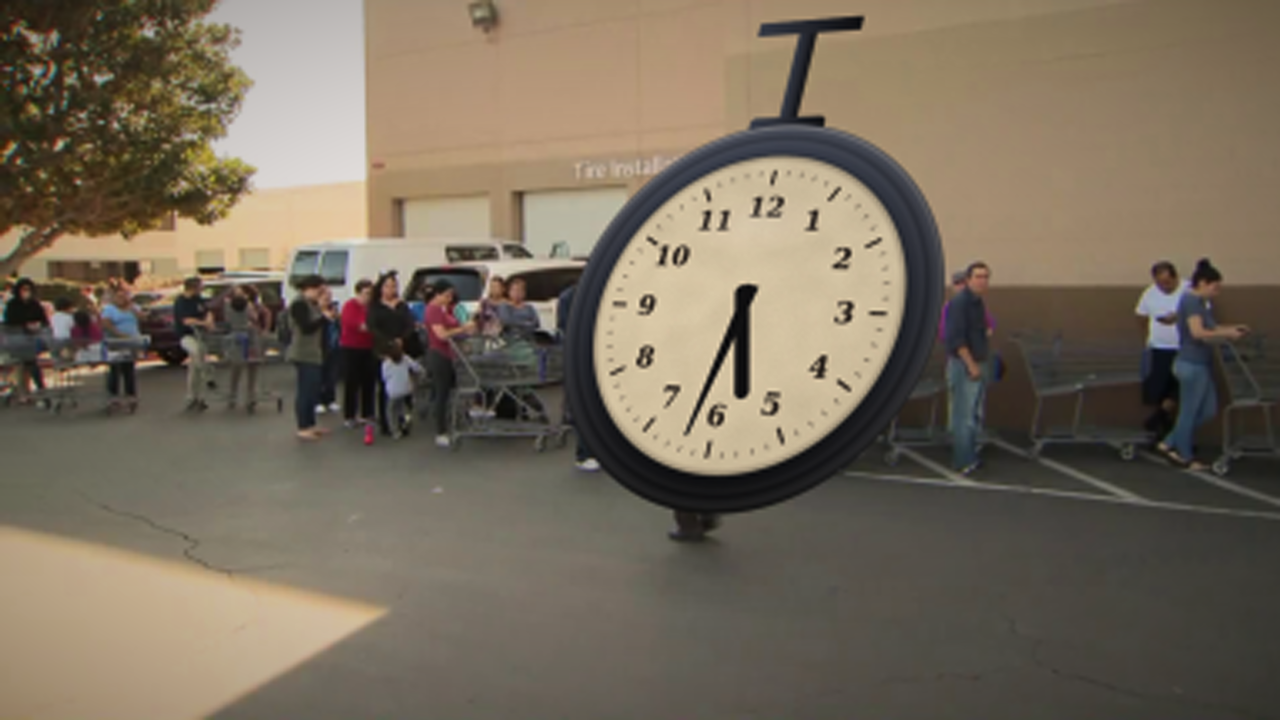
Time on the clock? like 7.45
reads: 5.32
